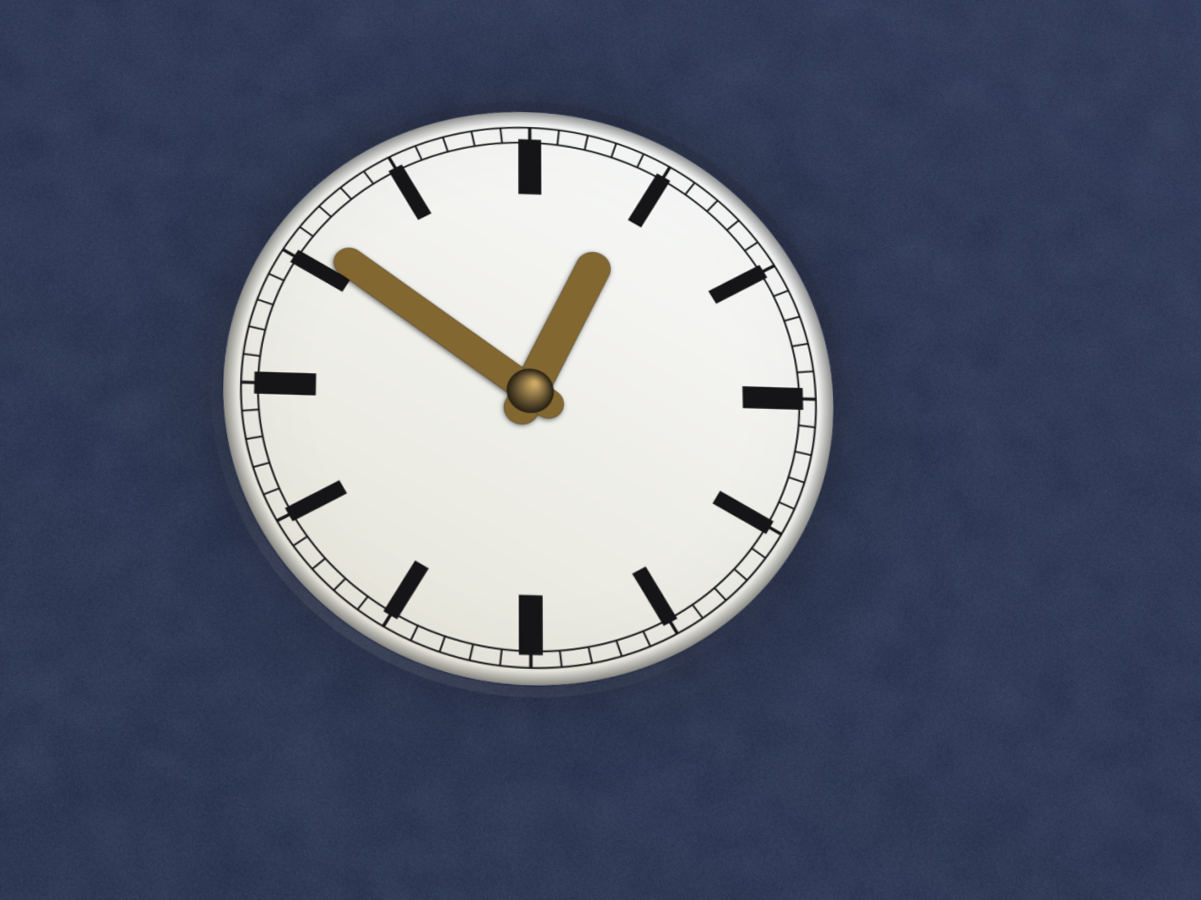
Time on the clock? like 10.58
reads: 12.51
